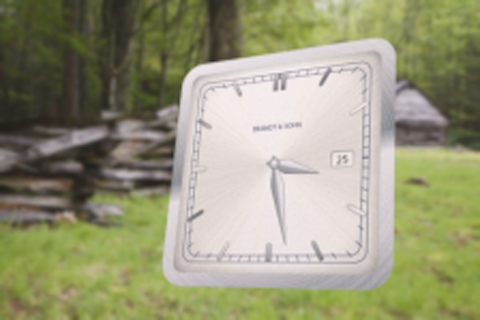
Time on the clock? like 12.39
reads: 3.28
